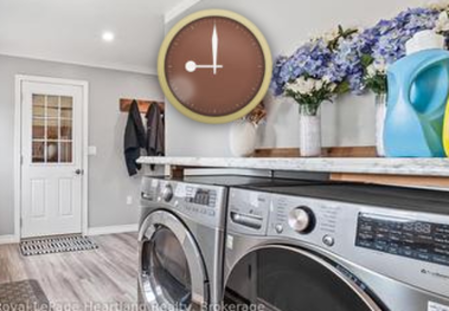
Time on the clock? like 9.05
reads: 9.00
